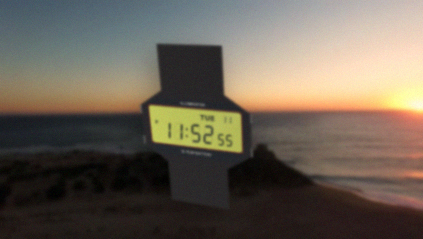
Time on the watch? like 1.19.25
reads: 11.52.55
